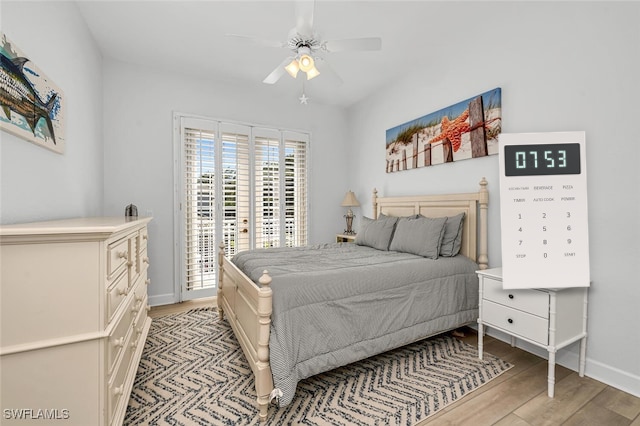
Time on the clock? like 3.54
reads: 7.53
